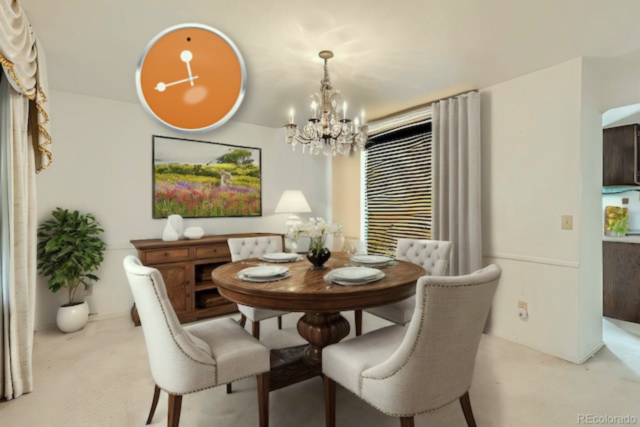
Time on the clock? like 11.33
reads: 11.43
